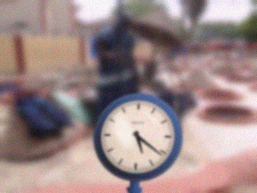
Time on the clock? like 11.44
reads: 5.21
